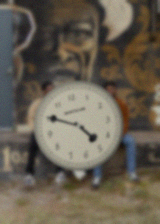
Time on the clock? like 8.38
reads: 4.50
